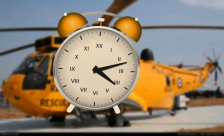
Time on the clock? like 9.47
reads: 4.12
